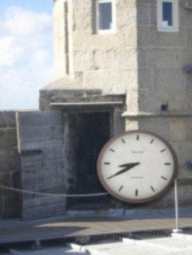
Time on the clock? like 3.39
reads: 8.40
